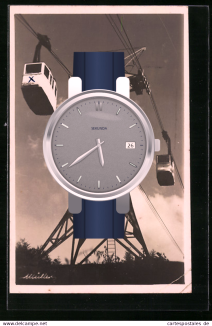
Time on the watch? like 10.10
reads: 5.39
